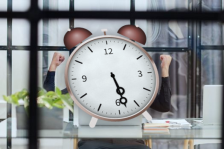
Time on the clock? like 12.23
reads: 5.28
